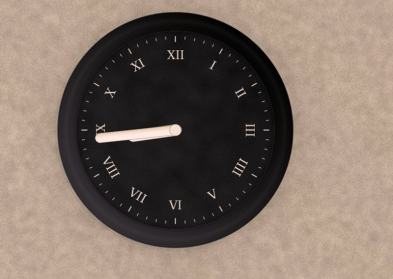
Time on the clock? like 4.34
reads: 8.44
